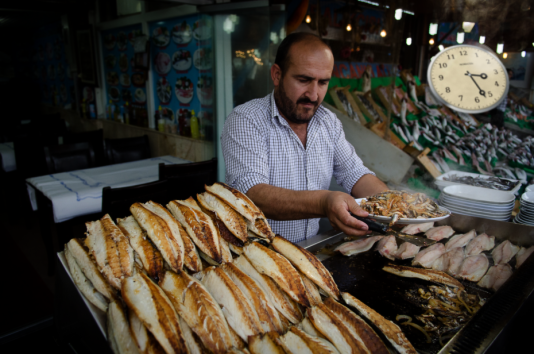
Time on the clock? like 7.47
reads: 3.27
